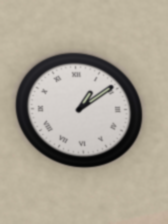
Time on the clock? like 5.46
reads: 1.09
